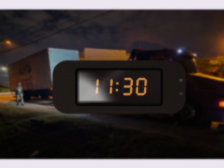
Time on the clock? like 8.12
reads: 11.30
